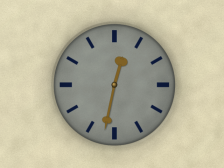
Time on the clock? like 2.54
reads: 12.32
